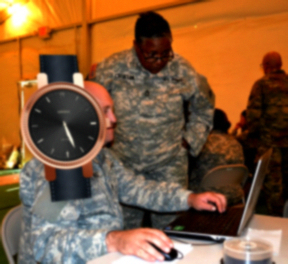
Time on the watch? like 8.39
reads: 5.27
